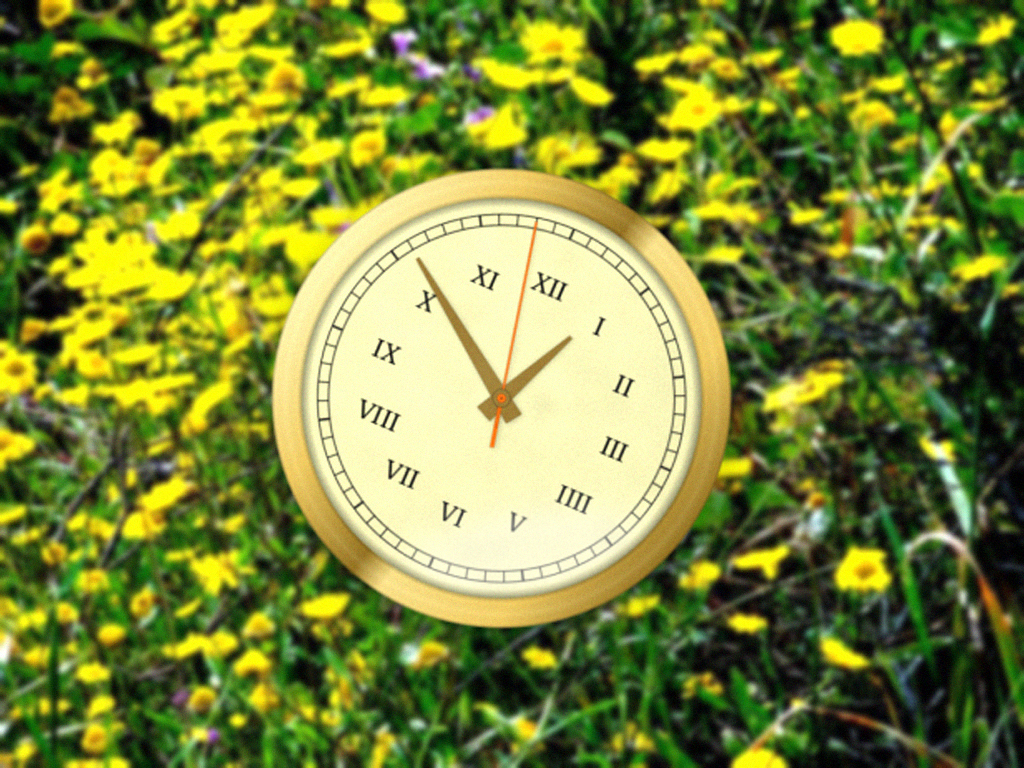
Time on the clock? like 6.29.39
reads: 12.50.58
